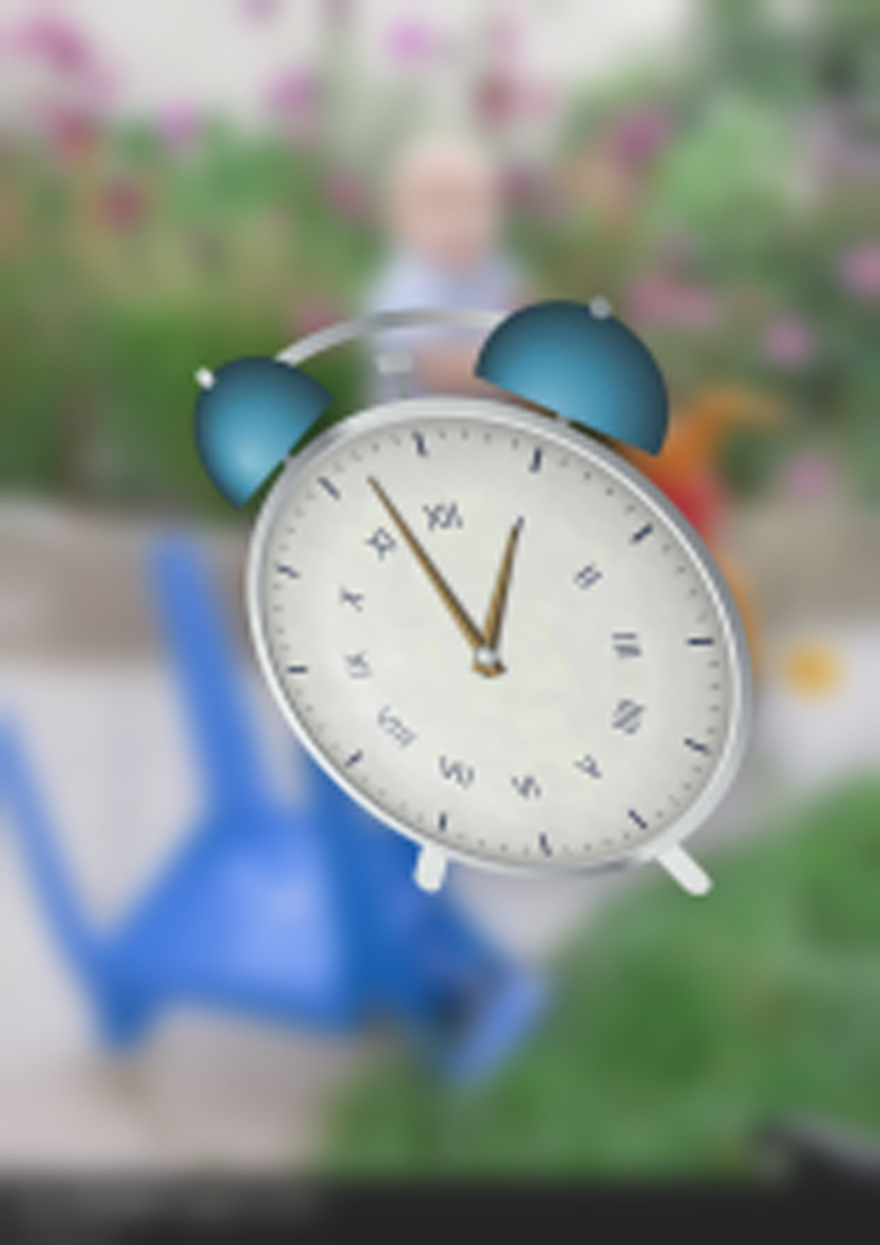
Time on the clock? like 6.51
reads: 12.57
